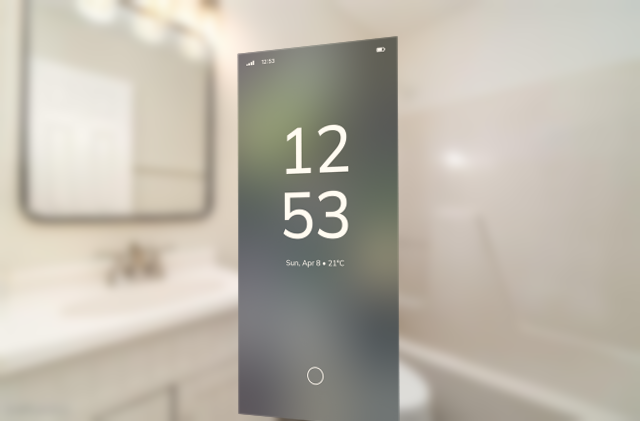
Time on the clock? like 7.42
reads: 12.53
